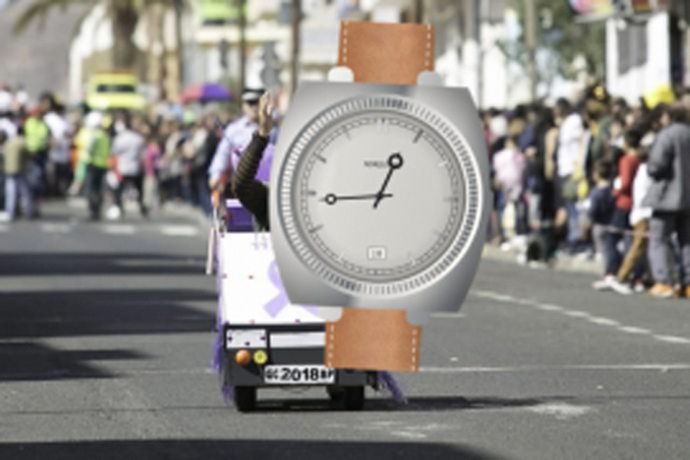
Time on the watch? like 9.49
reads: 12.44
